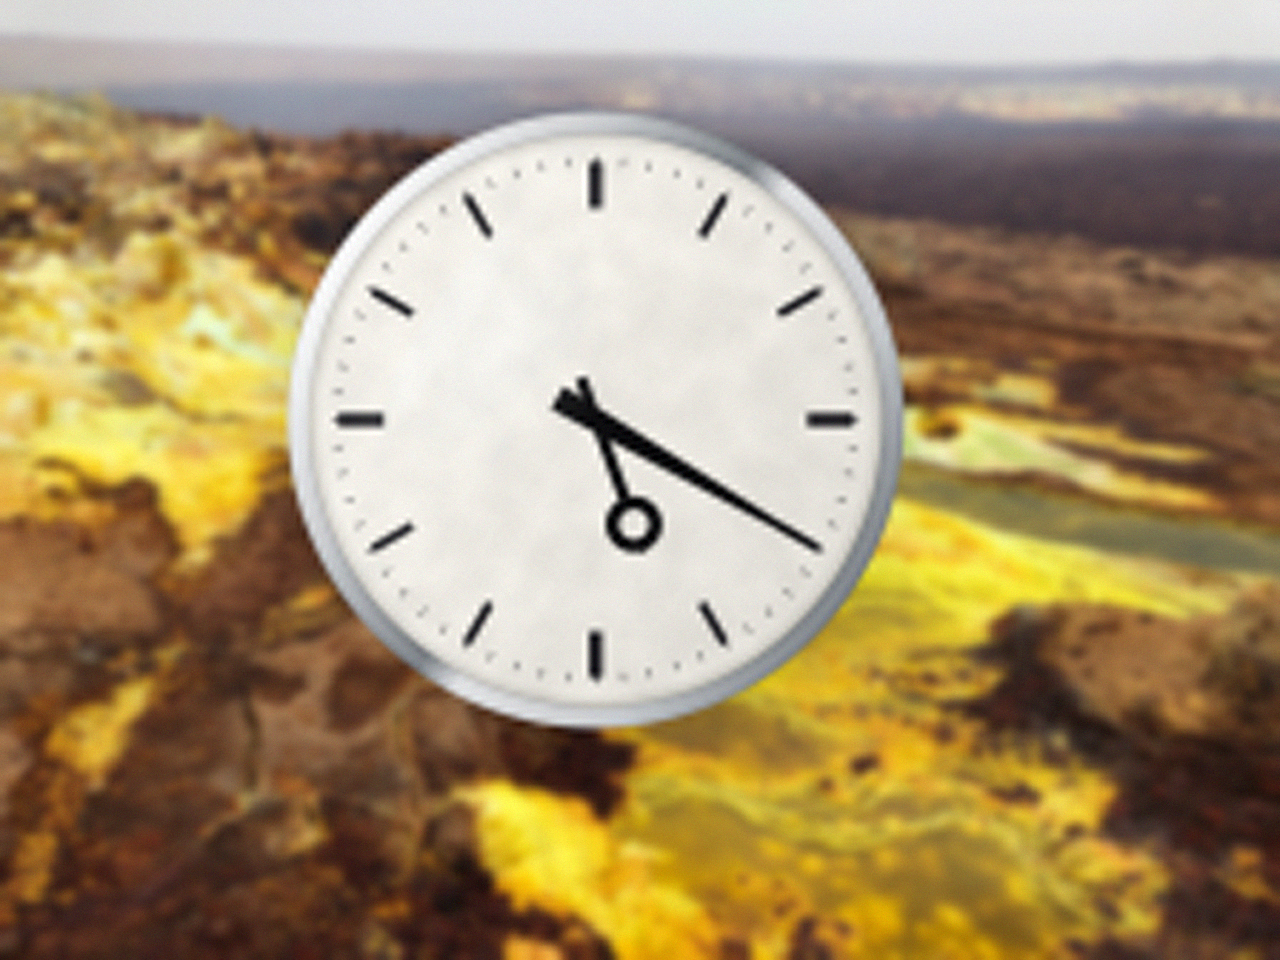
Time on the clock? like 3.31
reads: 5.20
